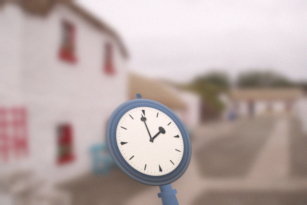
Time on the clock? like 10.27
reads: 1.59
